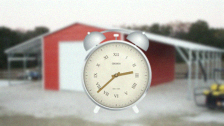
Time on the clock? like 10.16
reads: 2.38
